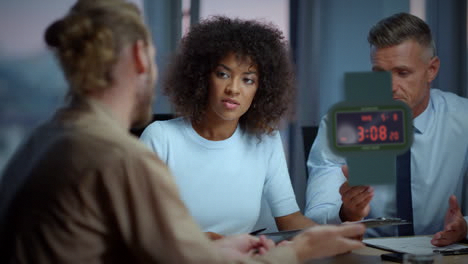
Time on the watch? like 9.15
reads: 3.08
